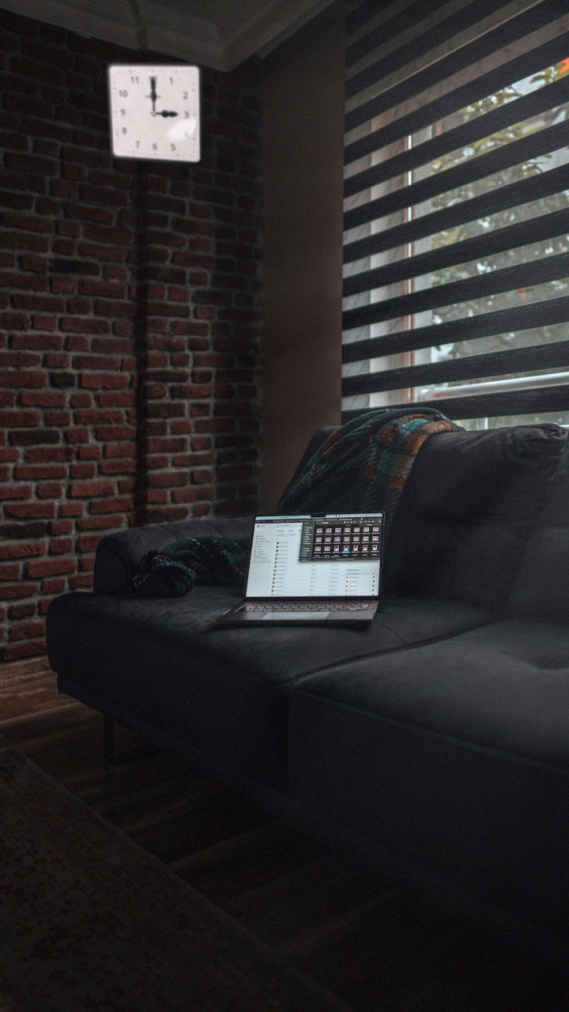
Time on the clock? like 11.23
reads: 3.00
